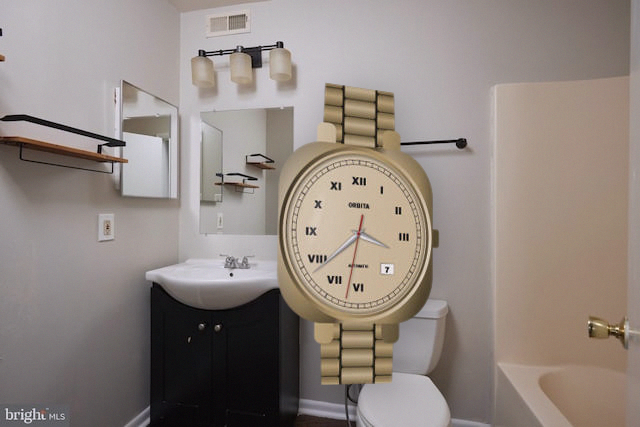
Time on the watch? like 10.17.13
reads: 3.38.32
